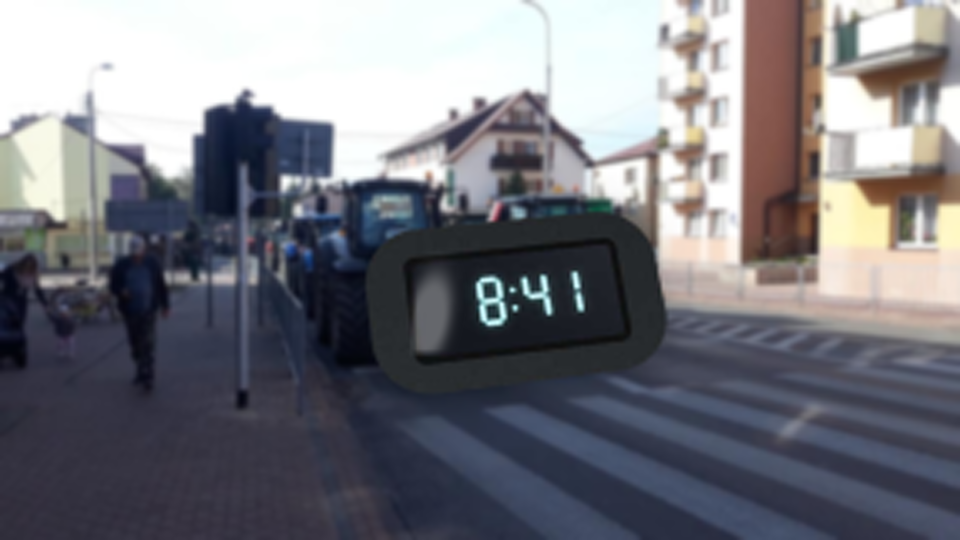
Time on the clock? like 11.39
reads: 8.41
